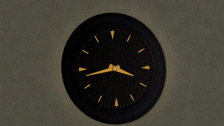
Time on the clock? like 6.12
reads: 3.43
